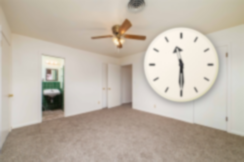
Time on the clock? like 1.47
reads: 11.30
